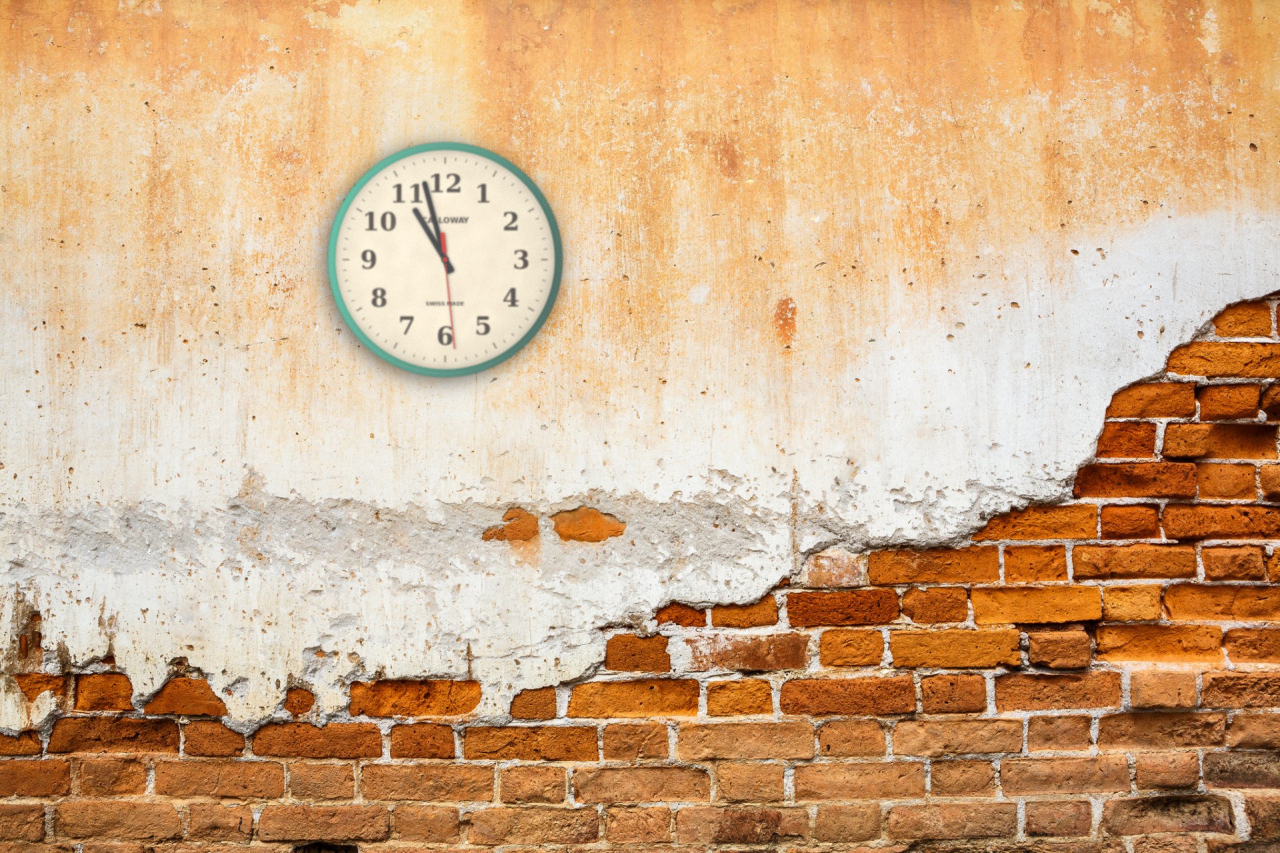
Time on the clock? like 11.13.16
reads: 10.57.29
